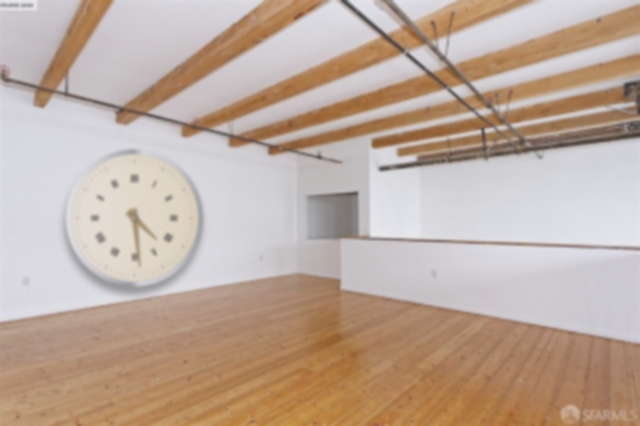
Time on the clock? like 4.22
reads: 4.29
